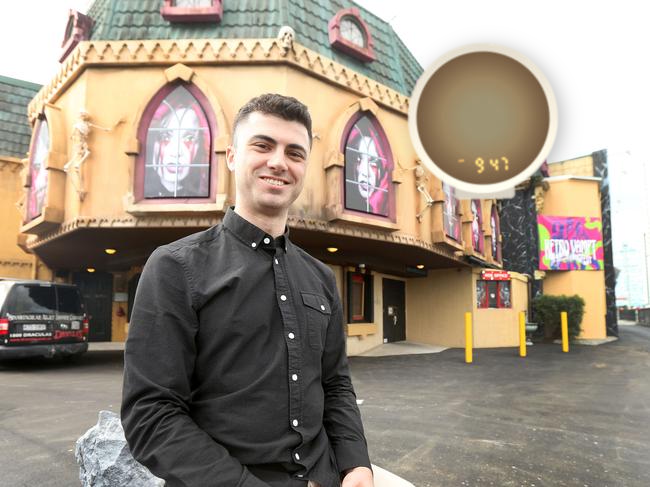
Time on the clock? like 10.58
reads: 9.47
